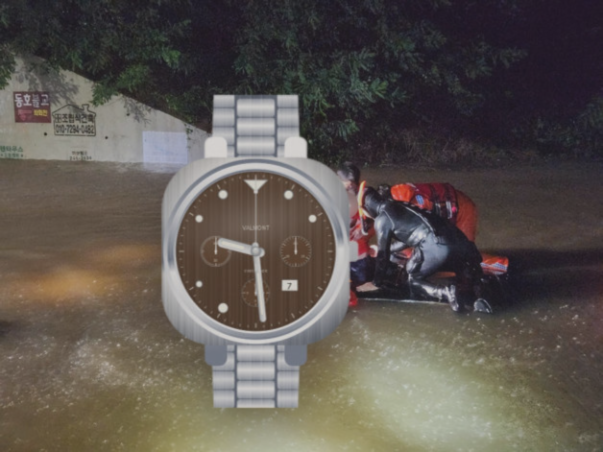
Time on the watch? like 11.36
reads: 9.29
